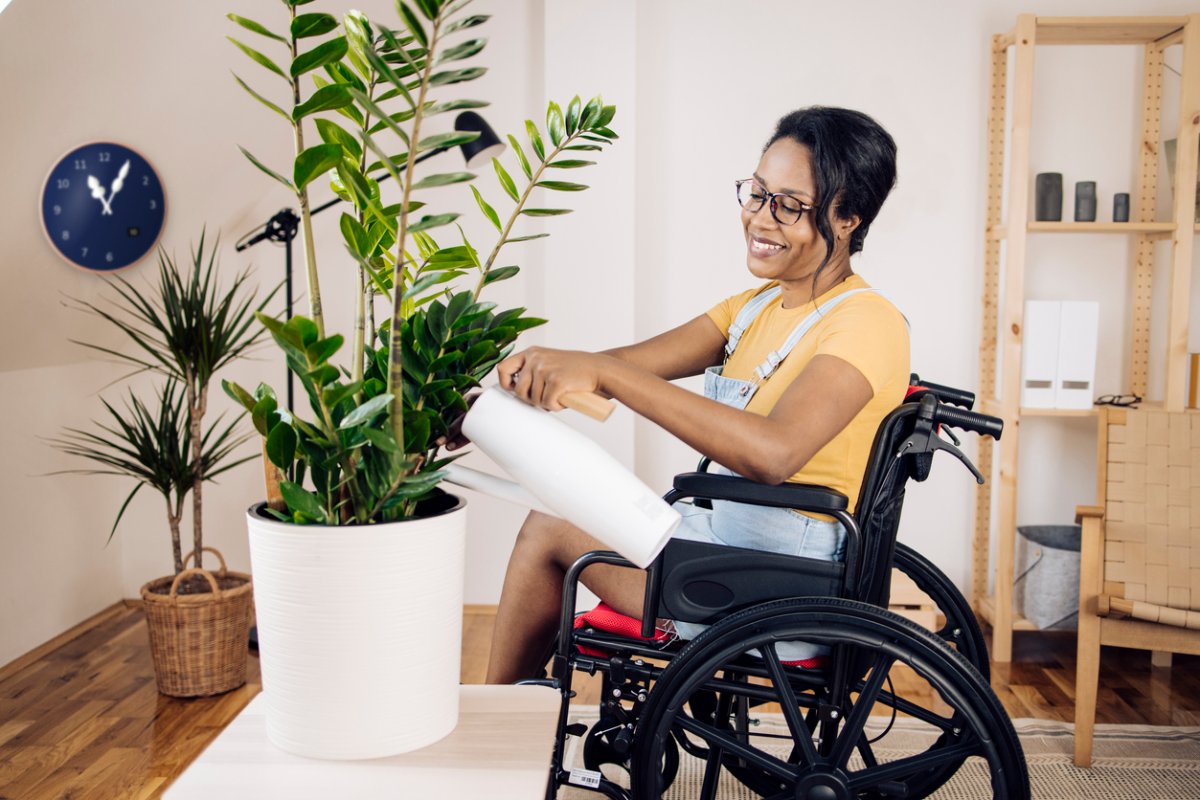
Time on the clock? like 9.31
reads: 11.05
